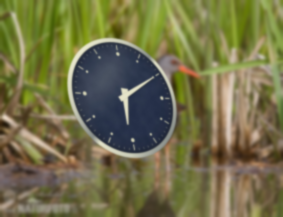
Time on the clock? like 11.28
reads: 6.10
